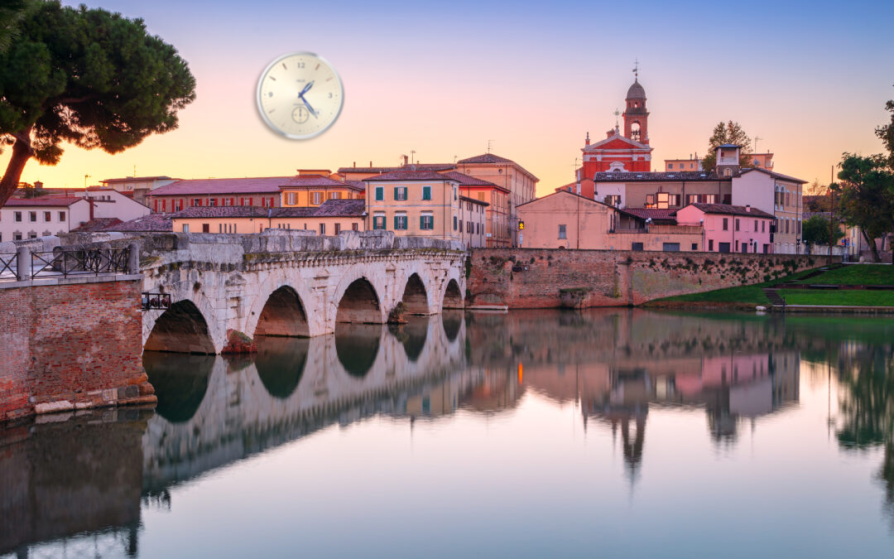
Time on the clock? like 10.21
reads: 1.24
